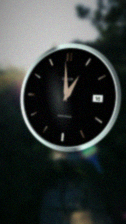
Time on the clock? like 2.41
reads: 12.59
